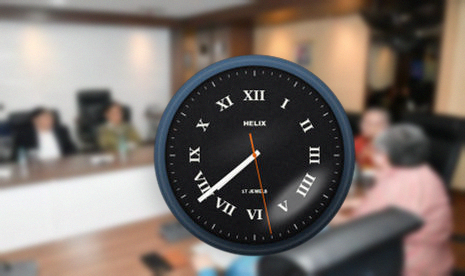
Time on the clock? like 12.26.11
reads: 7.38.28
